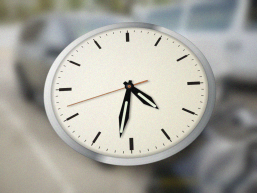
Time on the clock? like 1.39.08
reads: 4.31.42
